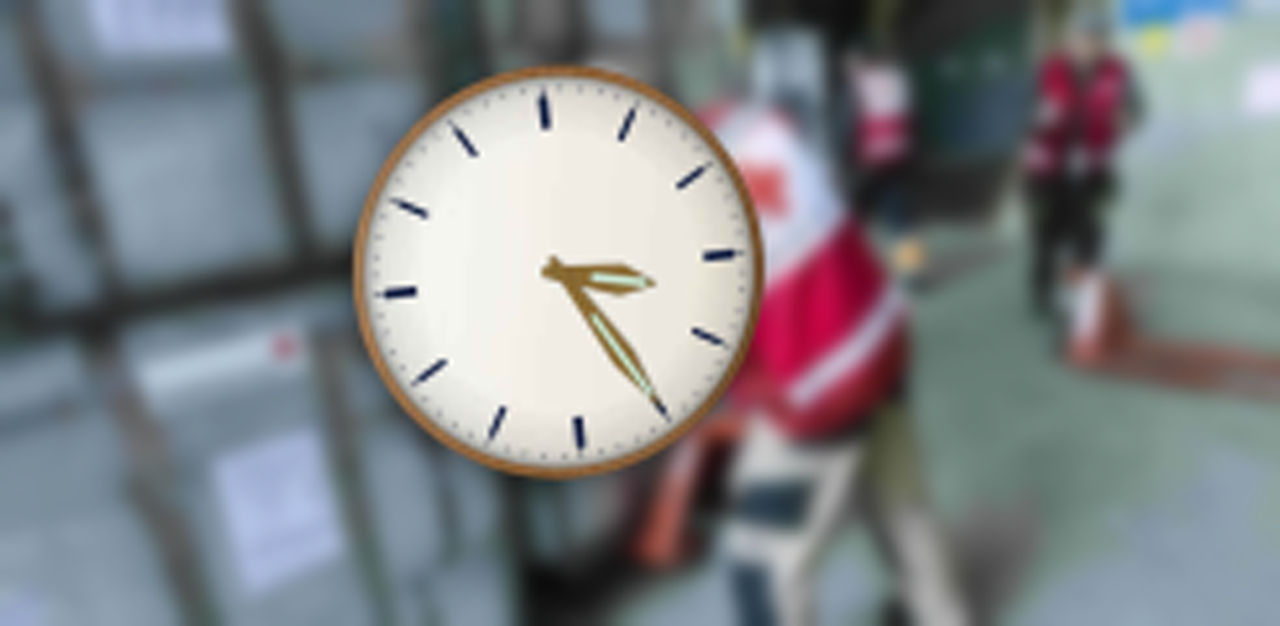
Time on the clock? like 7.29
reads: 3.25
